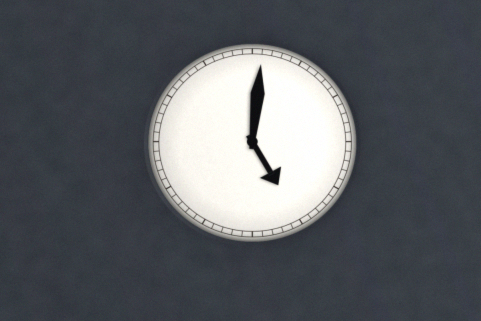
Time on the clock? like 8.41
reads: 5.01
